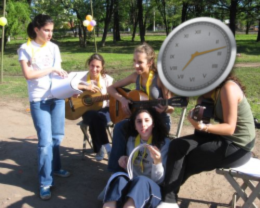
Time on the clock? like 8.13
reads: 7.13
